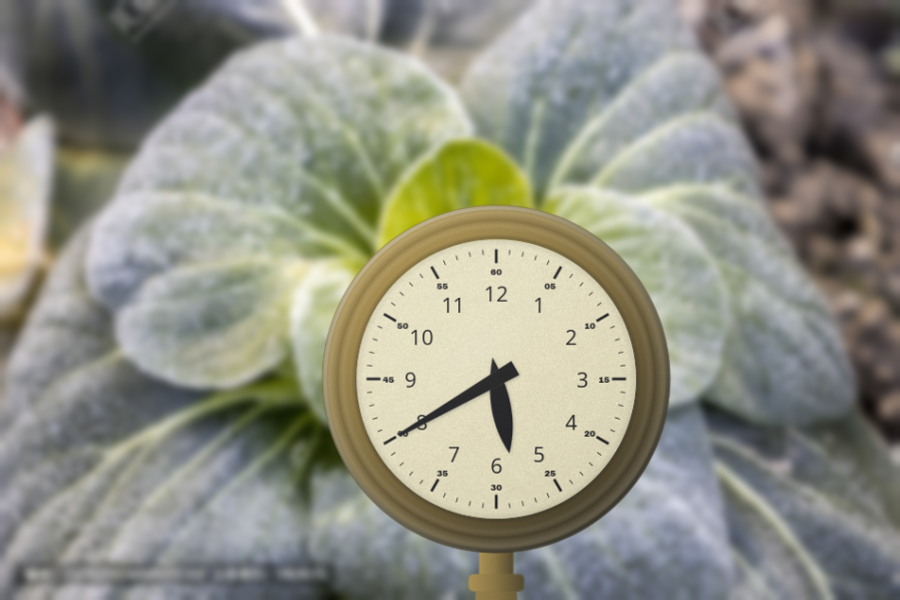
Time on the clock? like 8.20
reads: 5.40
